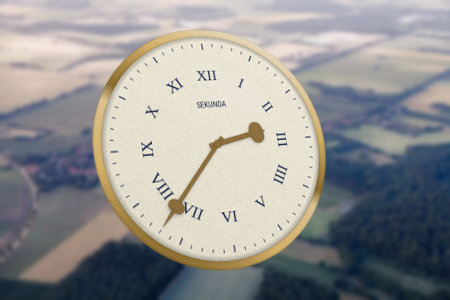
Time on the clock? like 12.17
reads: 2.37
